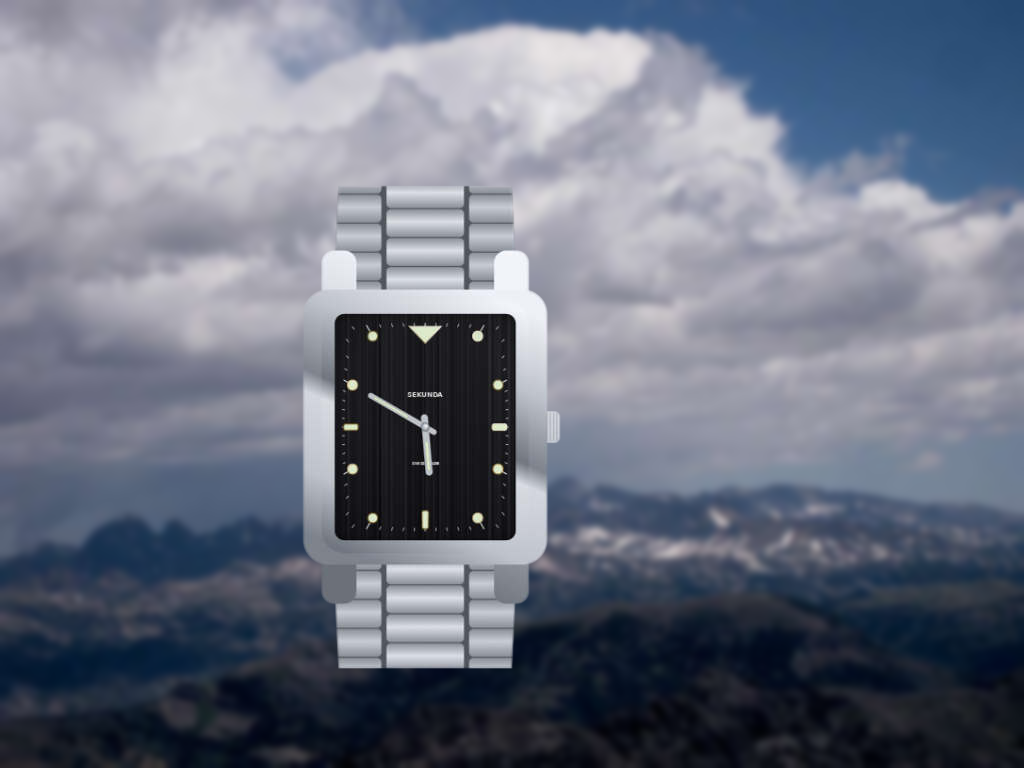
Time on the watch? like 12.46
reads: 5.50
